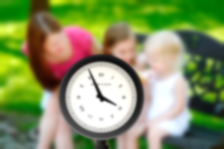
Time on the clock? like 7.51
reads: 3.56
